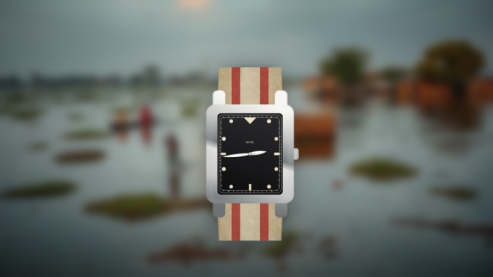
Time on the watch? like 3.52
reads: 2.44
